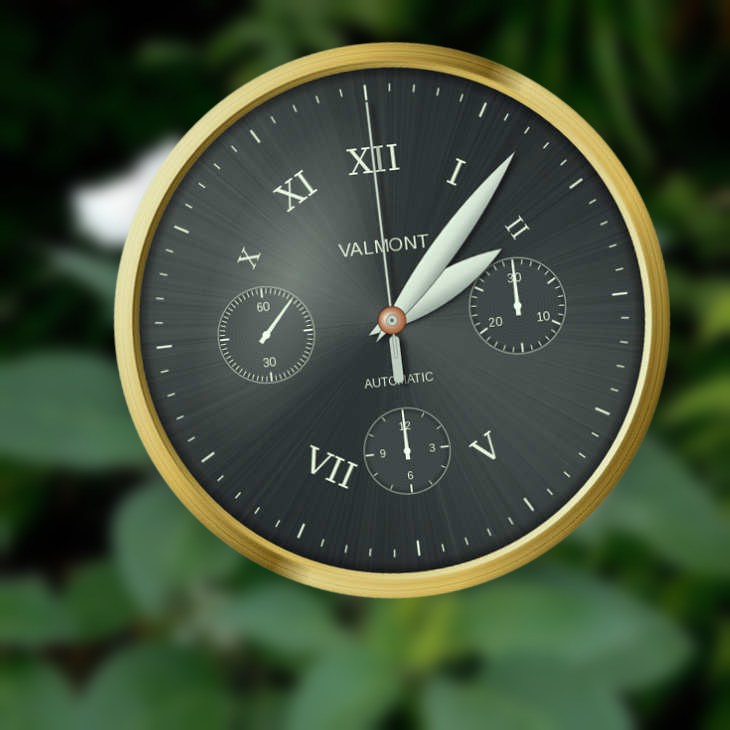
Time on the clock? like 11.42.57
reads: 2.07.07
